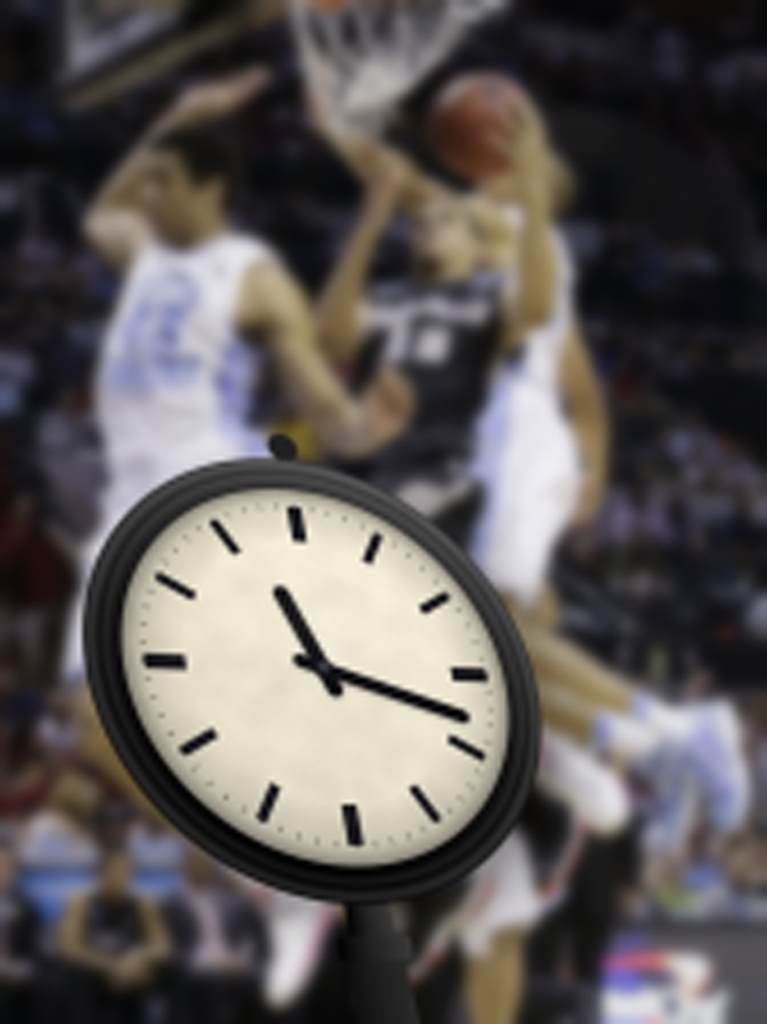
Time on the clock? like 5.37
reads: 11.18
